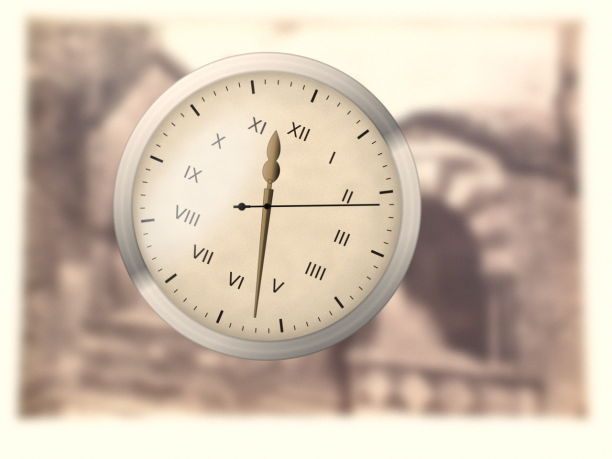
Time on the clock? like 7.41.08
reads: 11.27.11
